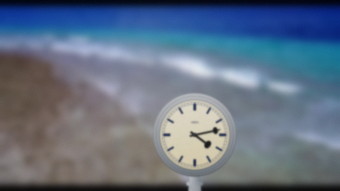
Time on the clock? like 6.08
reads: 4.13
